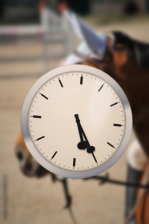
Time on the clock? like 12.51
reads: 5.25
